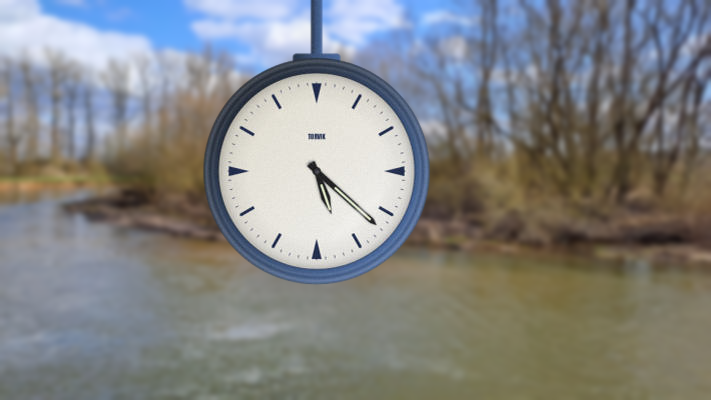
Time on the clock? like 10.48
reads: 5.22
